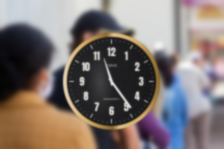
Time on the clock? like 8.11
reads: 11.24
